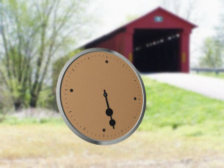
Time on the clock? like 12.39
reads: 5.27
